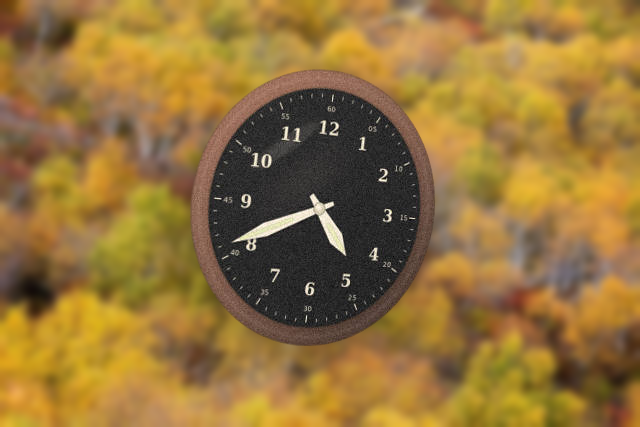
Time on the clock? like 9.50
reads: 4.41
